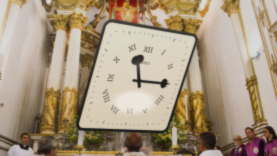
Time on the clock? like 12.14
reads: 11.15
